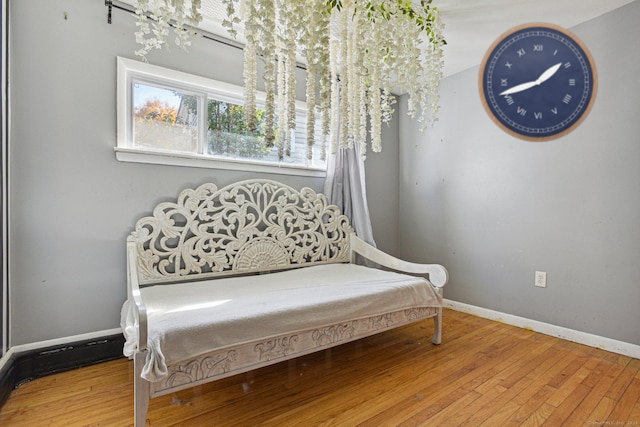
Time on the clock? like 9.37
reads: 1.42
